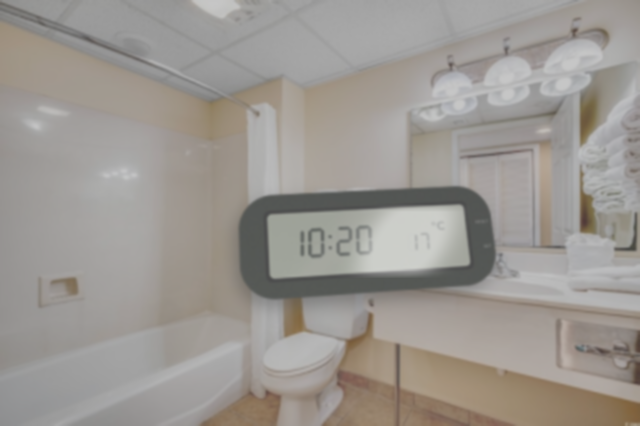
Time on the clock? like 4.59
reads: 10.20
